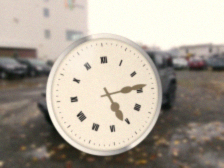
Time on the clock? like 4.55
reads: 5.14
